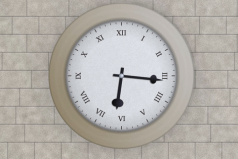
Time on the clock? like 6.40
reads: 6.16
